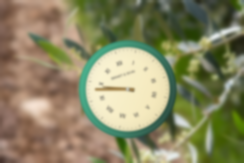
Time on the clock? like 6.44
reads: 9.48
